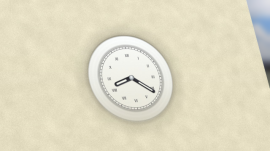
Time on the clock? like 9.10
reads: 8.21
